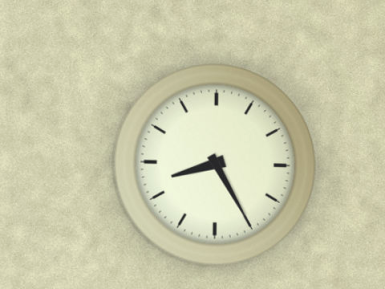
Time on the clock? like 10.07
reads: 8.25
